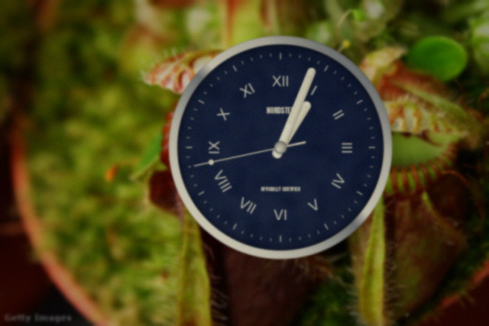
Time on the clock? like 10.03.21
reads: 1.03.43
